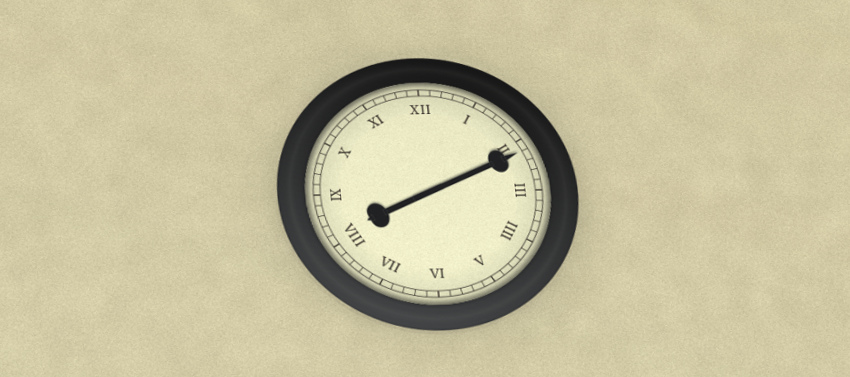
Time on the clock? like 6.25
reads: 8.11
